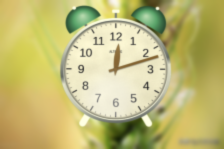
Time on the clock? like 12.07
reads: 12.12
